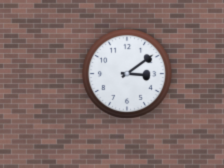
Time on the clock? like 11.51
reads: 3.09
